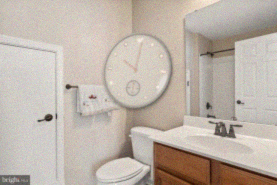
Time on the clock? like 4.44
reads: 10.01
